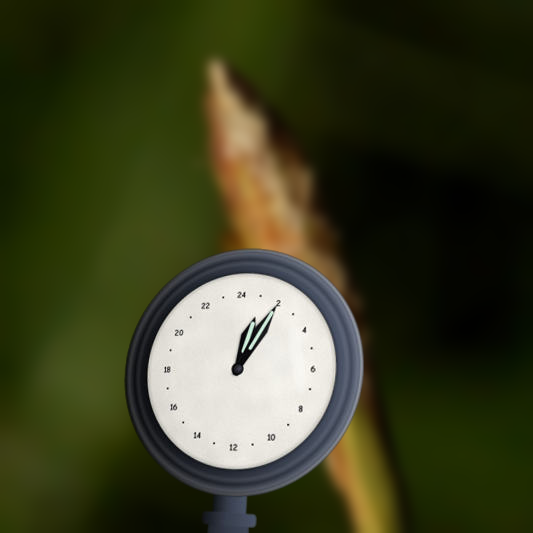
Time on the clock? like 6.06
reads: 1.05
